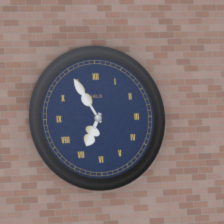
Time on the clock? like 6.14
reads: 6.55
